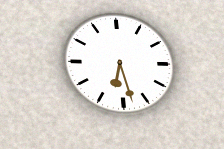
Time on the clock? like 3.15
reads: 6.28
